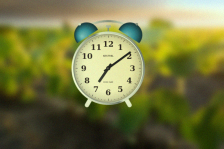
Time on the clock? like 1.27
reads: 7.09
